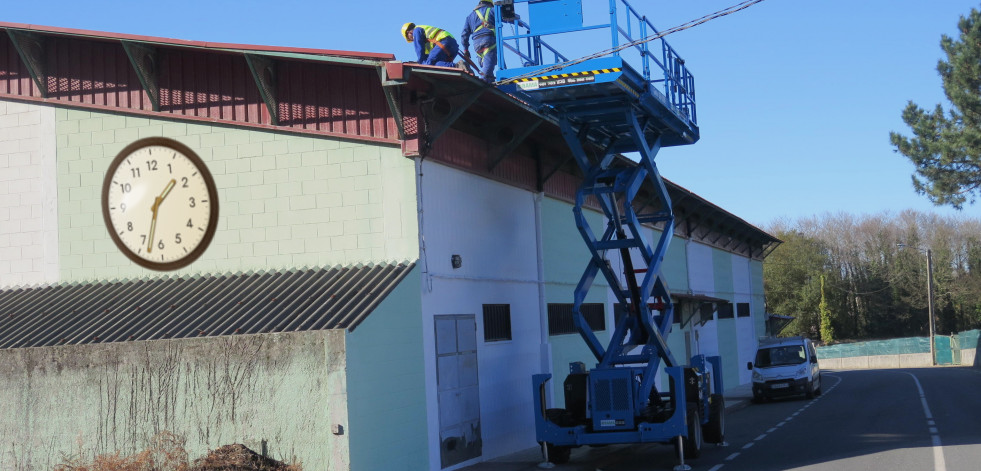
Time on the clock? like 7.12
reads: 1.33
